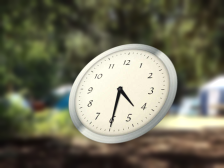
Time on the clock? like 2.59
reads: 4.30
